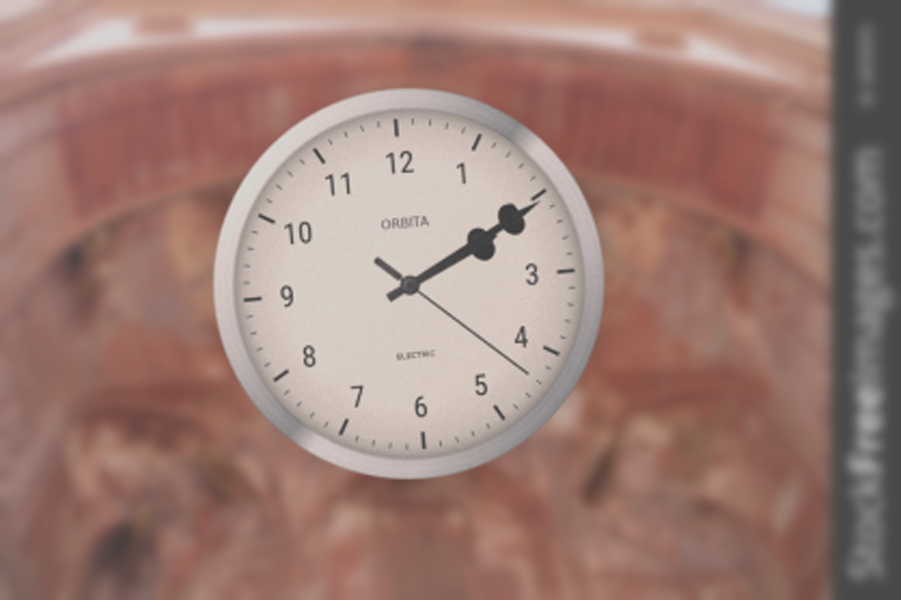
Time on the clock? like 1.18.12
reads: 2.10.22
